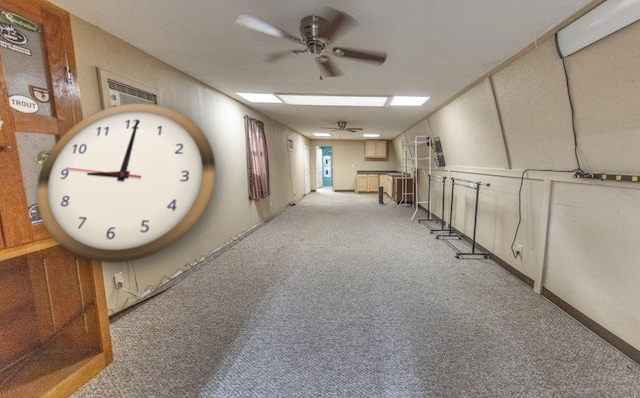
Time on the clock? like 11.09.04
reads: 9.00.46
